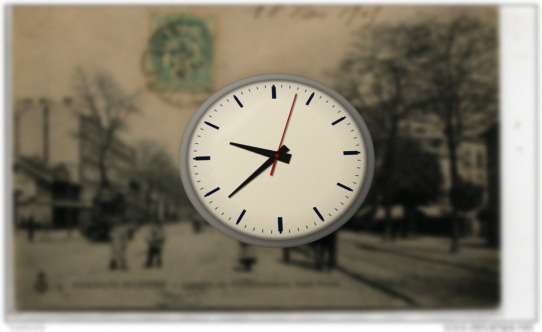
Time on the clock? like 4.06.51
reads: 9.38.03
